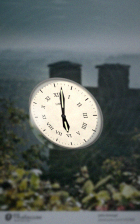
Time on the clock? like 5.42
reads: 6.02
